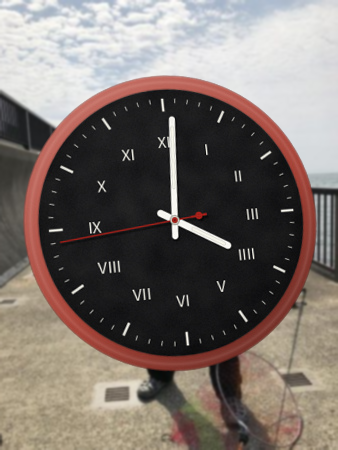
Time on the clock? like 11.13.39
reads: 4.00.44
